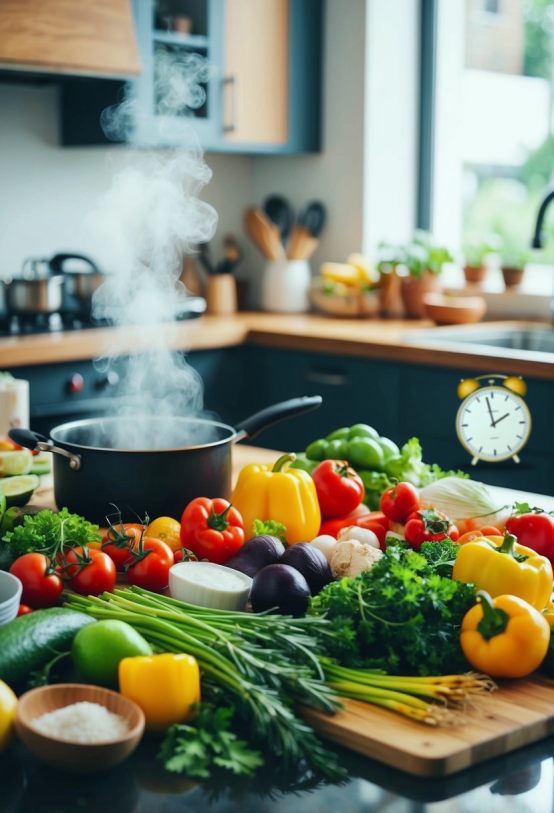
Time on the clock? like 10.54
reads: 1.58
